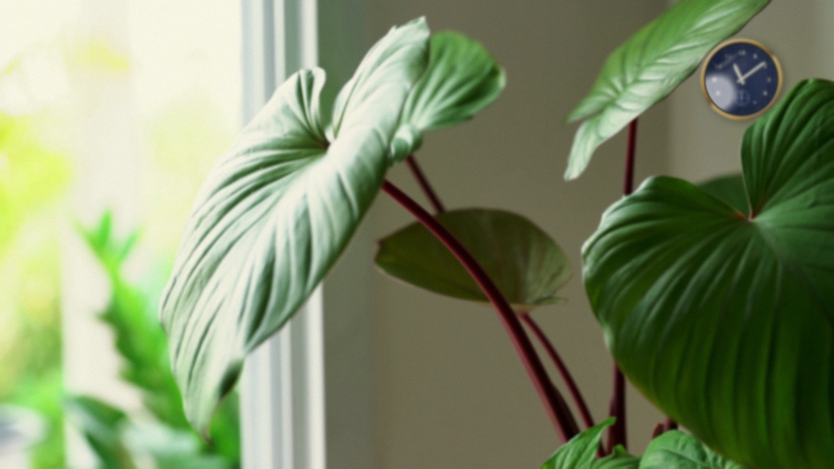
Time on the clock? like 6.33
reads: 11.09
